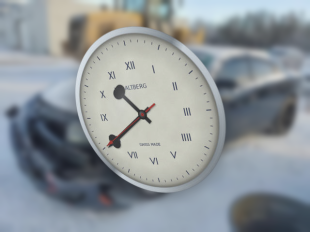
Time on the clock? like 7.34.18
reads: 10.39.40
